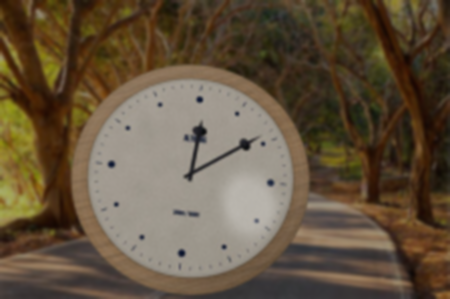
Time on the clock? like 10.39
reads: 12.09
